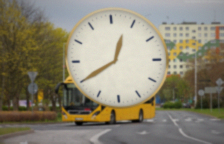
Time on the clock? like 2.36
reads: 12.40
